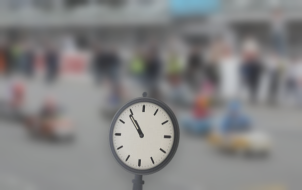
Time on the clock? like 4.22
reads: 10.54
